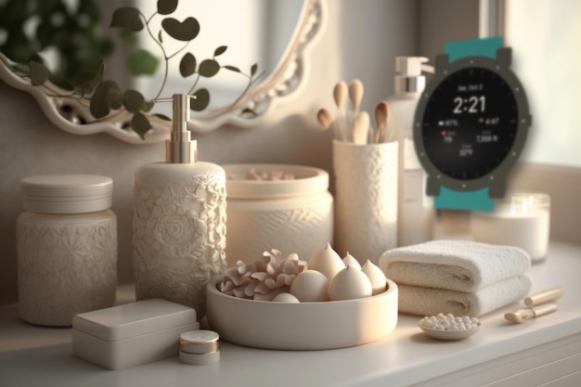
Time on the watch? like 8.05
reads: 2.21
